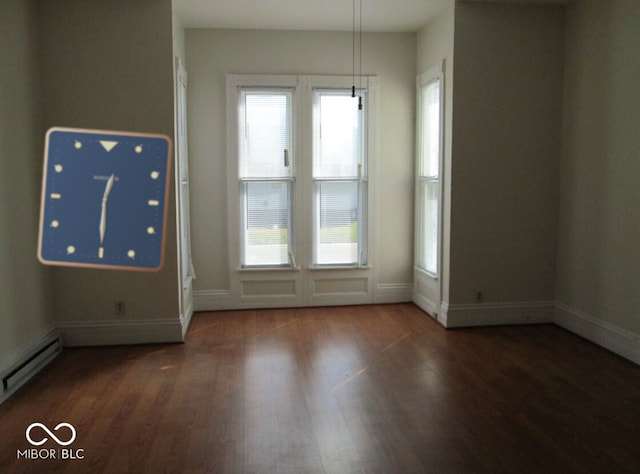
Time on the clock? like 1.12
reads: 12.30
